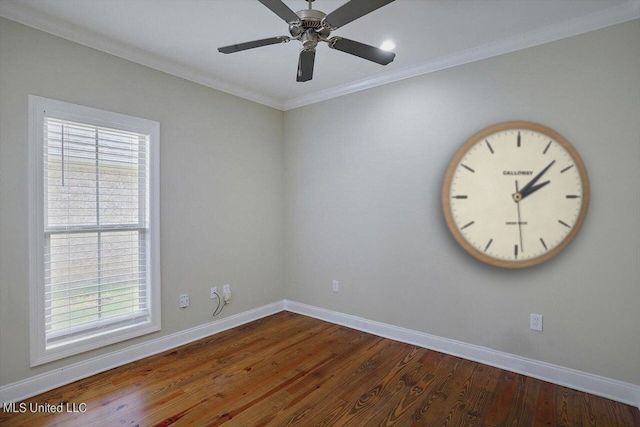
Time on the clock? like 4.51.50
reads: 2.07.29
